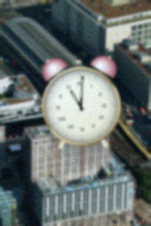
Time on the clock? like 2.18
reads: 11.01
